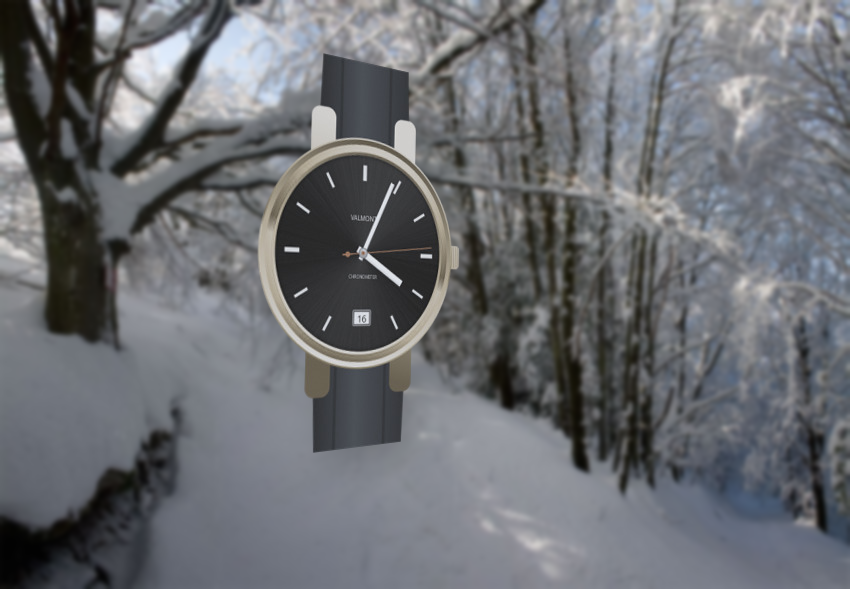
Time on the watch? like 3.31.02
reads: 4.04.14
